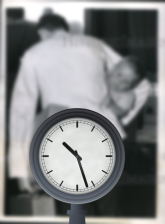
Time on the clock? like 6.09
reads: 10.27
